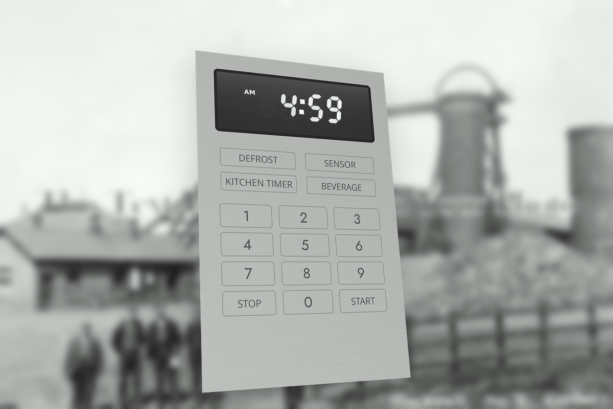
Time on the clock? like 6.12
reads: 4.59
